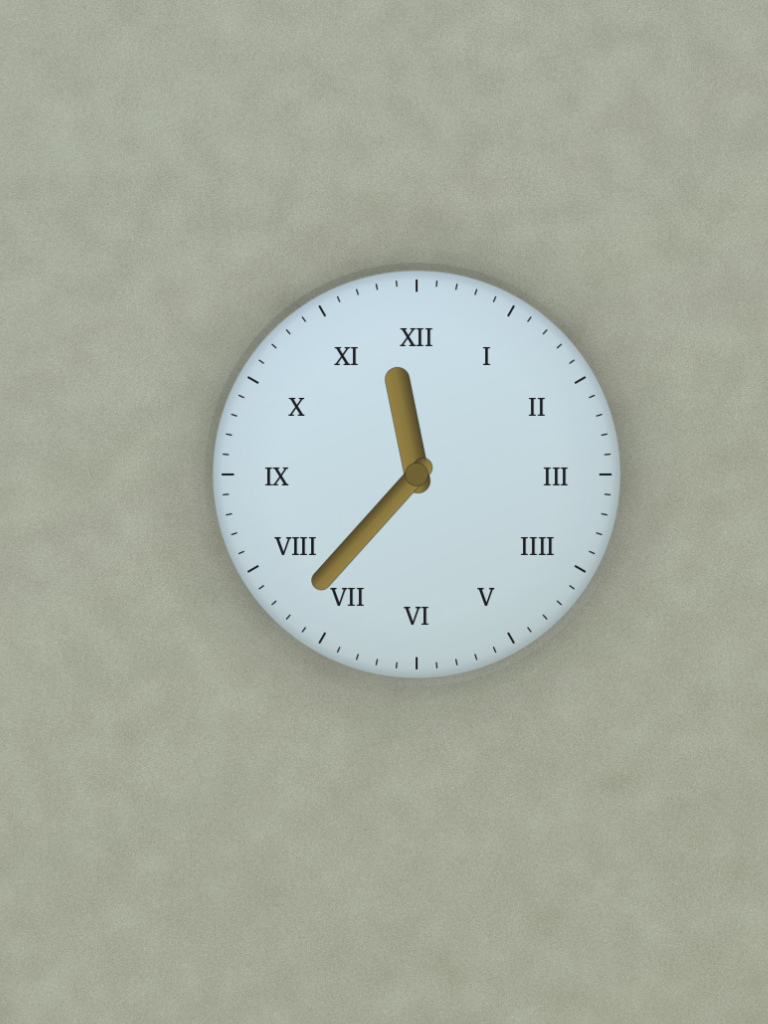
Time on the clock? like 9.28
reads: 11.37
